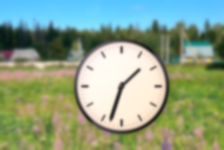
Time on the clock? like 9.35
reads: 1.33
